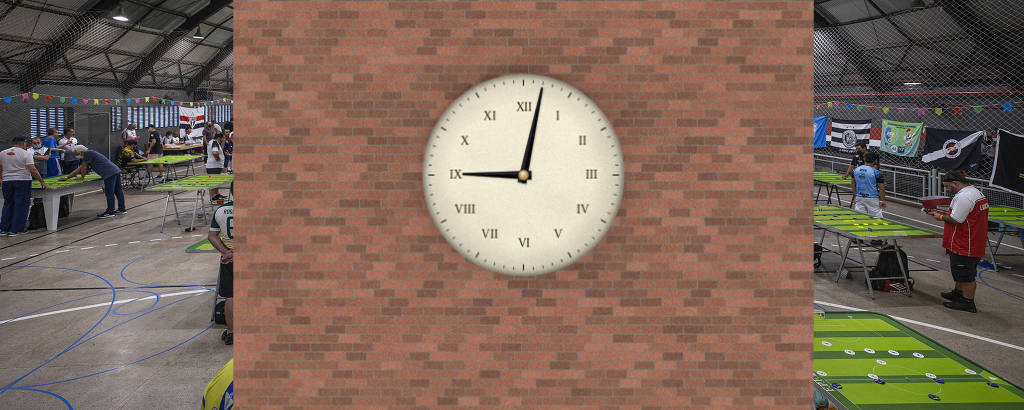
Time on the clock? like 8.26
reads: 9.02
